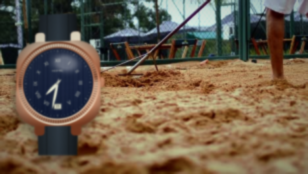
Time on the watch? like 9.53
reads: 7.32
